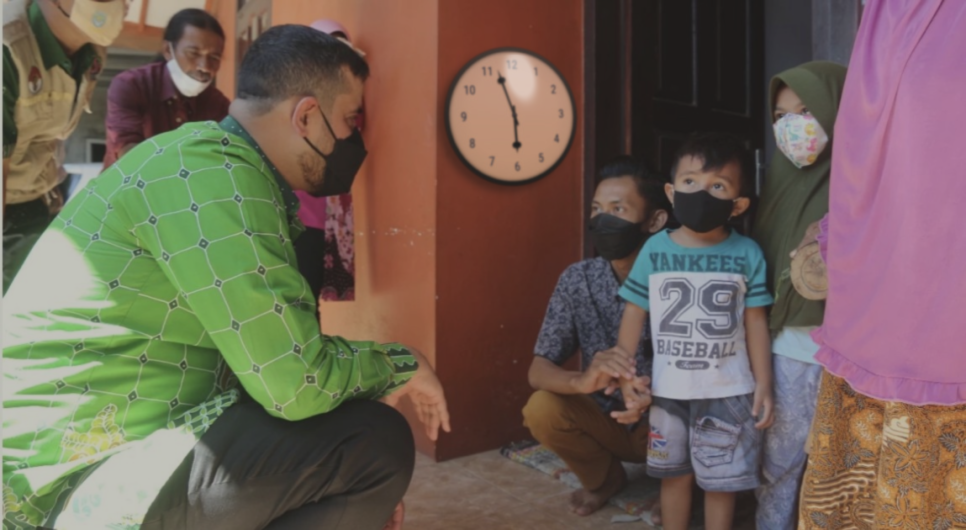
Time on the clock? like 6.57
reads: 5.57
